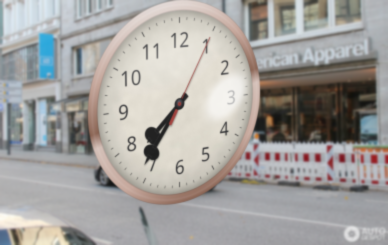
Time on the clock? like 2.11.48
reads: 7.36.05
